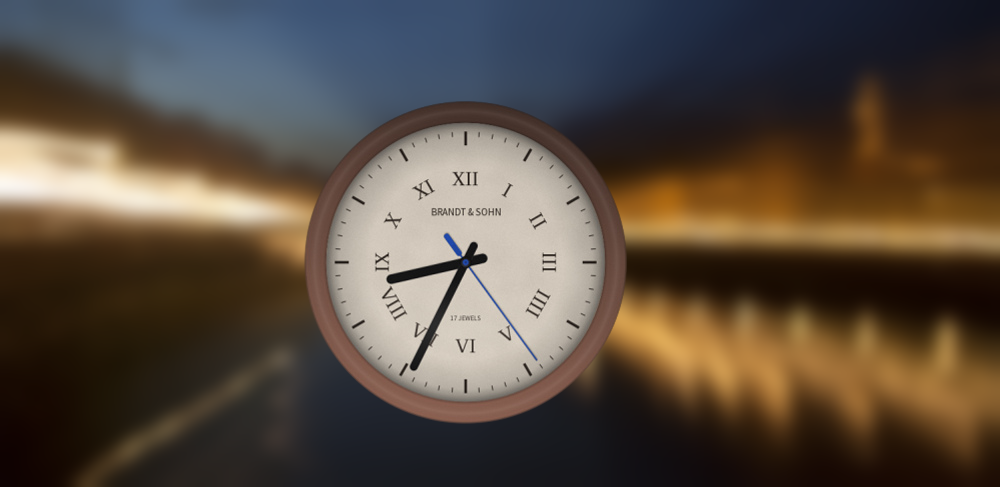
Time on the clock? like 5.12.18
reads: 8.34.24
